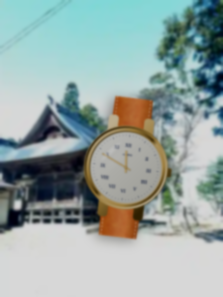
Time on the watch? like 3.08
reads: 11.49
